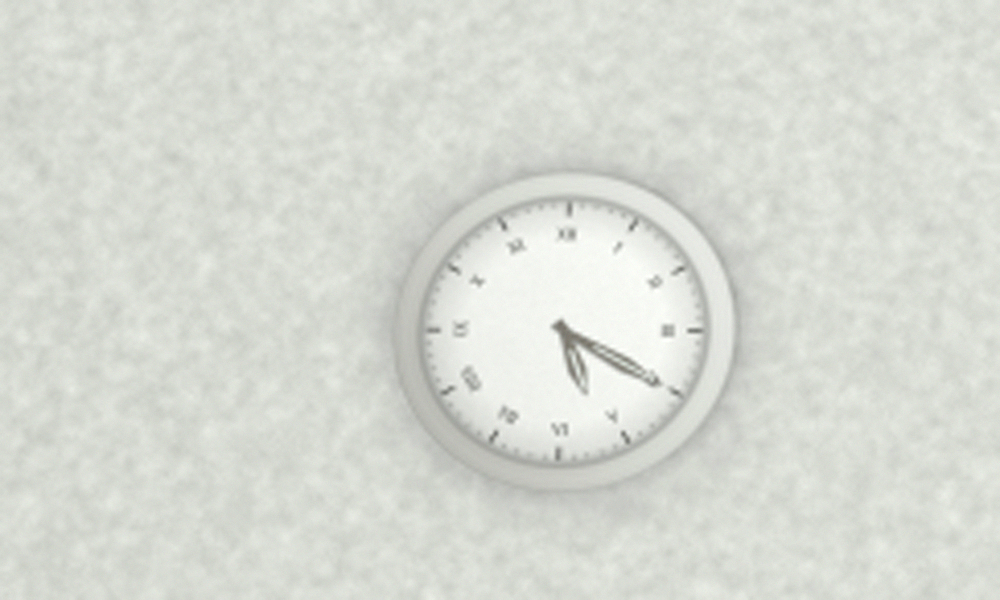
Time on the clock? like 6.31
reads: 5.20
